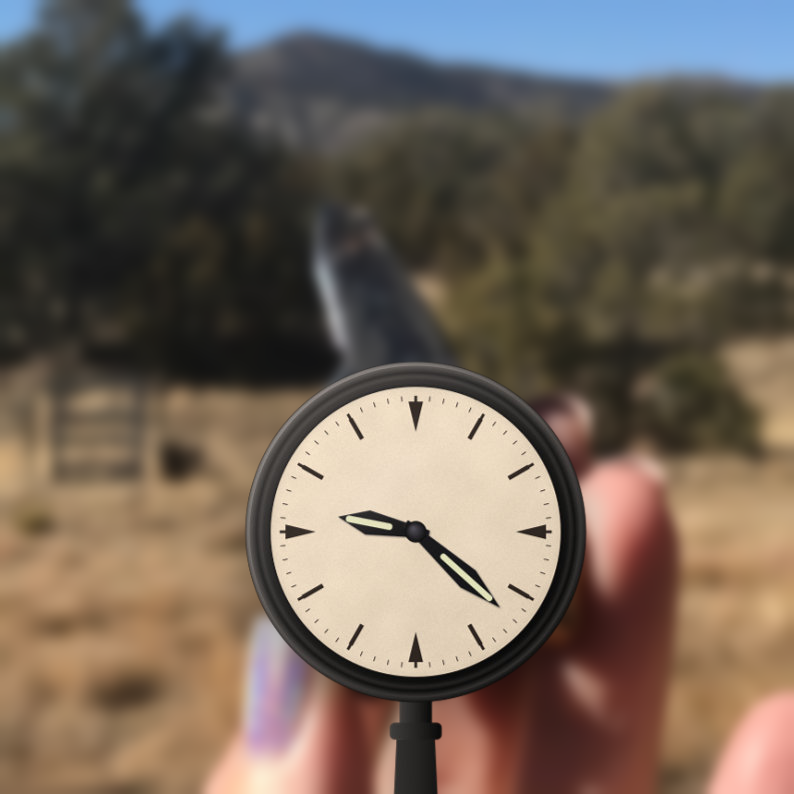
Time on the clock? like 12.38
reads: 9.22
